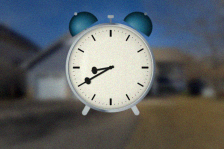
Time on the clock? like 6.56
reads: 8.40
